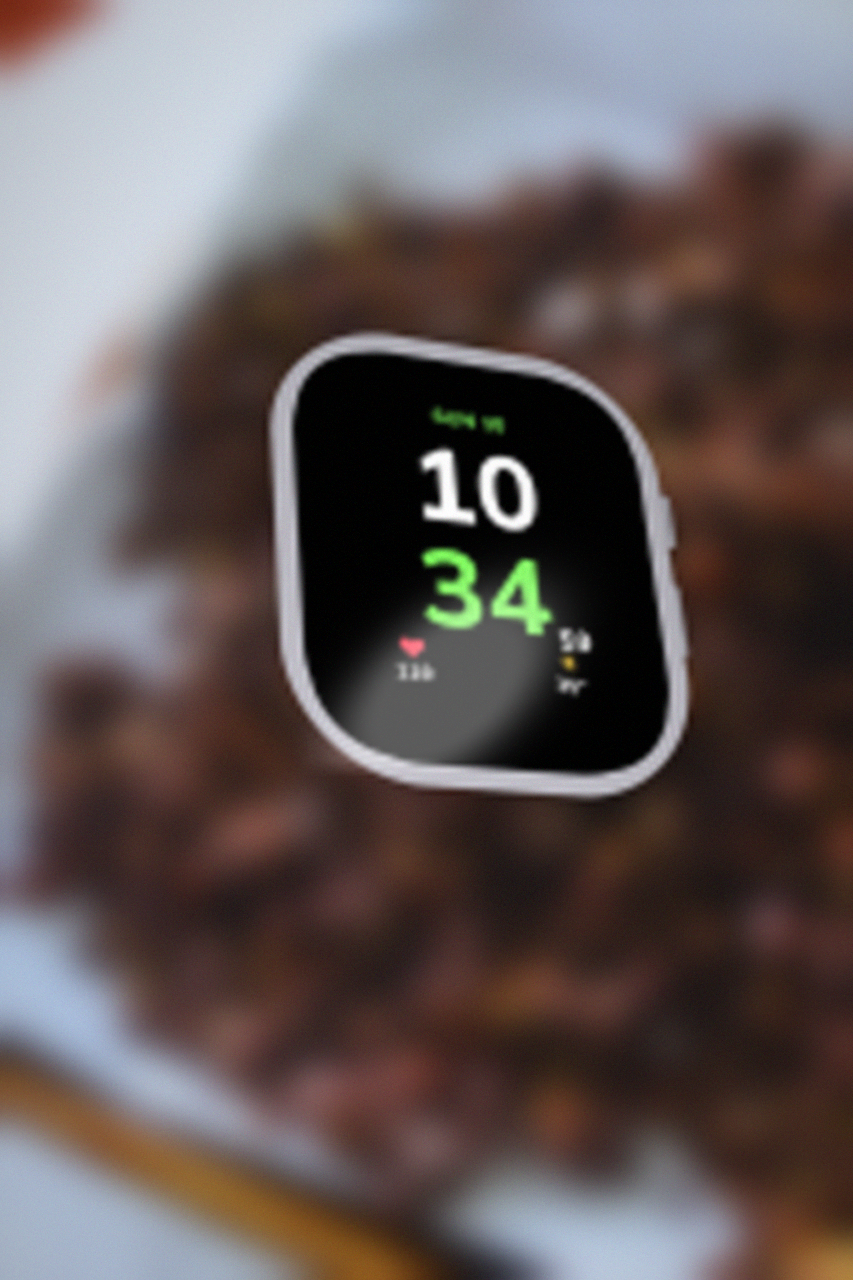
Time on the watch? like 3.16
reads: 10.34
